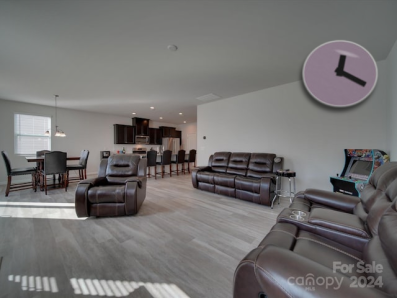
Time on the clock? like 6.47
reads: 12.20
